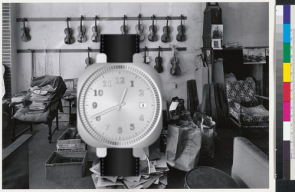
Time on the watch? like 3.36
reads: 12.41
